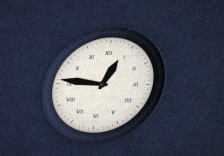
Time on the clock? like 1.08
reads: 12.46
